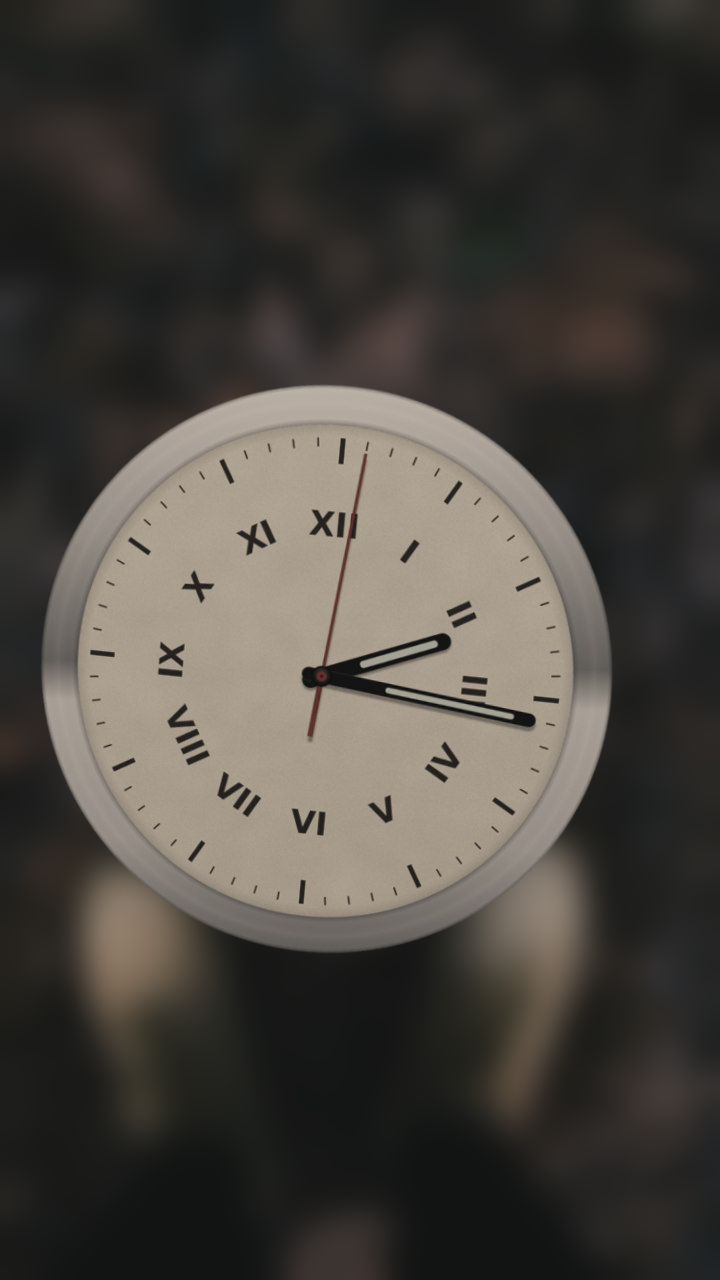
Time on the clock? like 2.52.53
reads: 2.16.01
